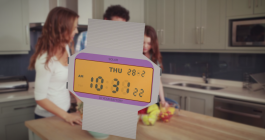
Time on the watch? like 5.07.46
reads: 10.31.22
